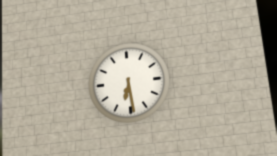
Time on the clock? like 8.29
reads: 6.29
